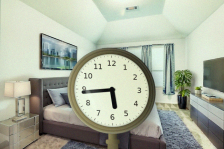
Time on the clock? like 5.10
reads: 5.44
